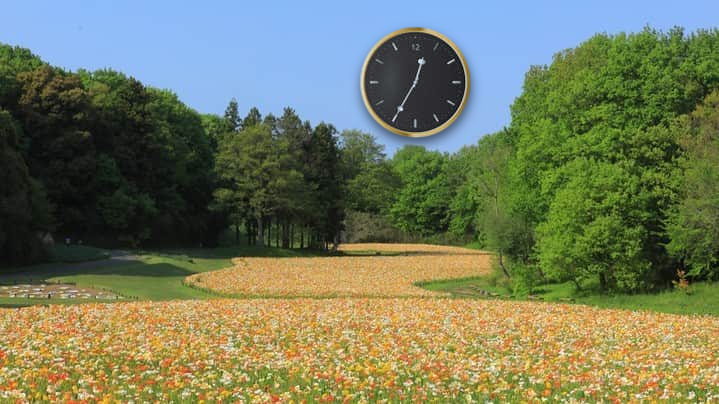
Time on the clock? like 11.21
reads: 12.35
